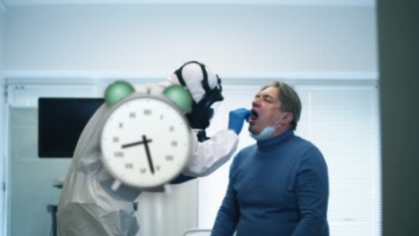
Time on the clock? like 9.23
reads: 8.27
